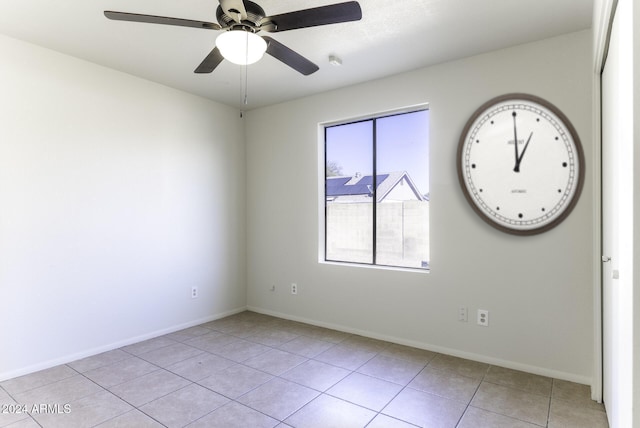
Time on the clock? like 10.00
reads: 1.00
